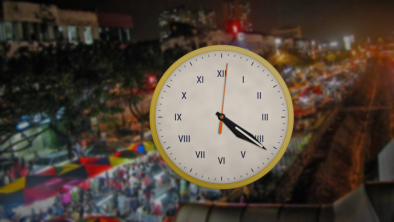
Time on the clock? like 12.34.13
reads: 4.21.01
